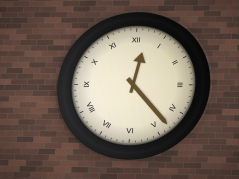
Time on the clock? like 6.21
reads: 12.23
